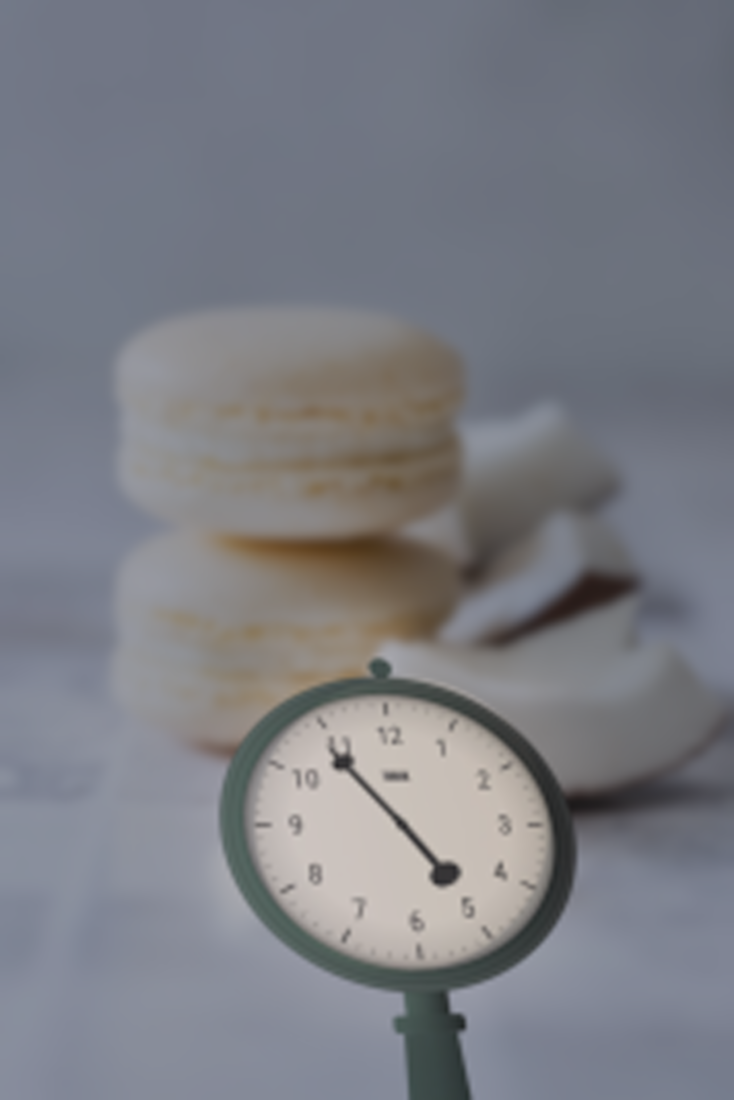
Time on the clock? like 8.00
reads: 4.54
